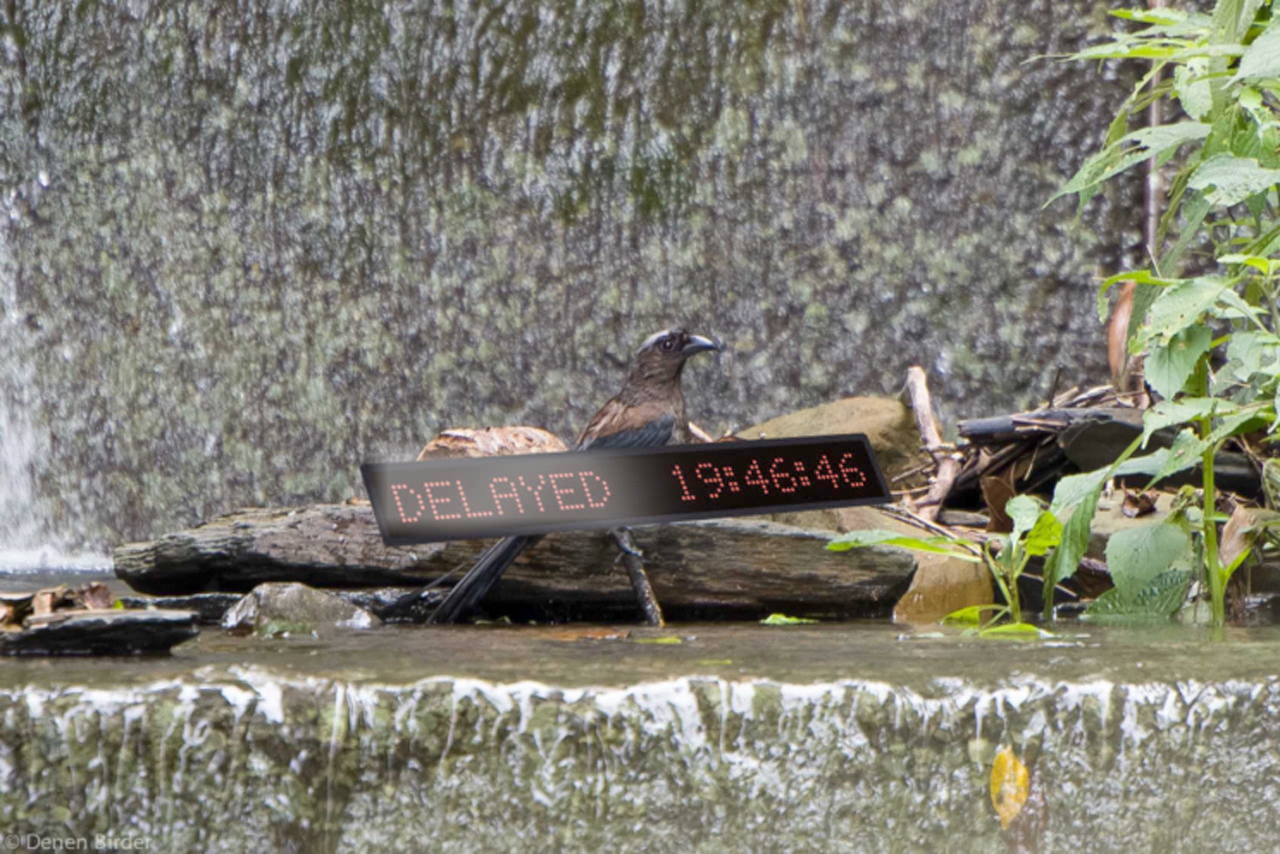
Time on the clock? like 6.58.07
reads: 19.46.46
